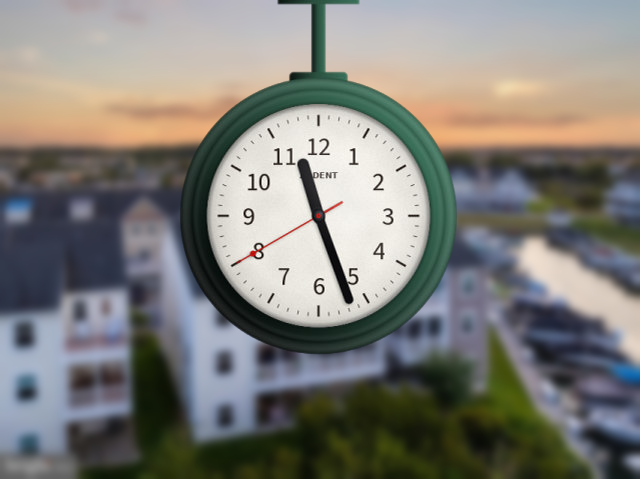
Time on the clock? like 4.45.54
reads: 11.26.40
